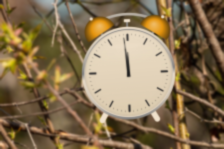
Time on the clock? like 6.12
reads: 11.59
